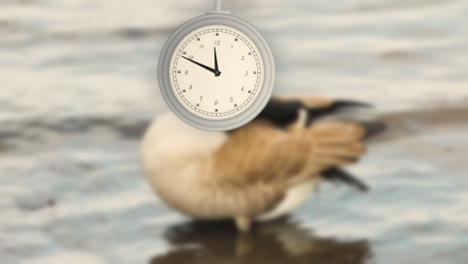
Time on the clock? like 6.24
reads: 11.49
